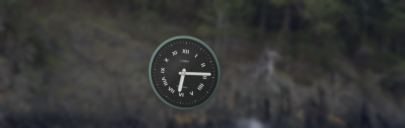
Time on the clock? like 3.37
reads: 6.14
